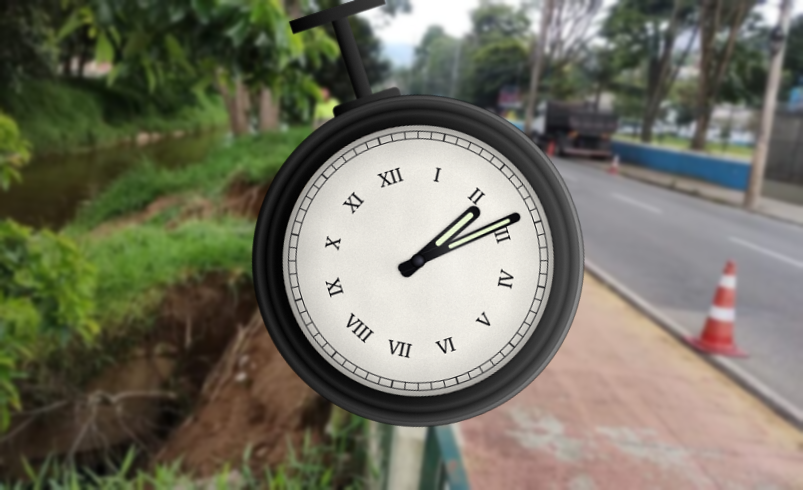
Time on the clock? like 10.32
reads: 2.14
